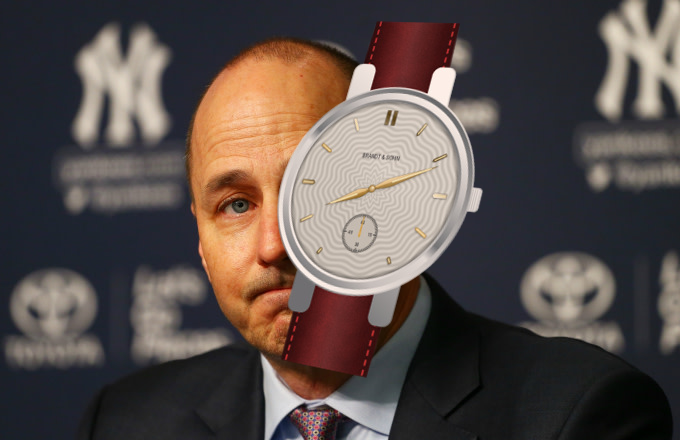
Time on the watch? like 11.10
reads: 8.11
